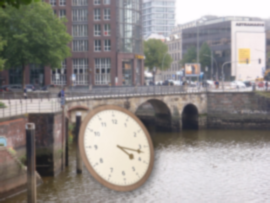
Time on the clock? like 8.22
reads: 4.17
